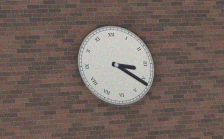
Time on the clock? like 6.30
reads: 3.21
